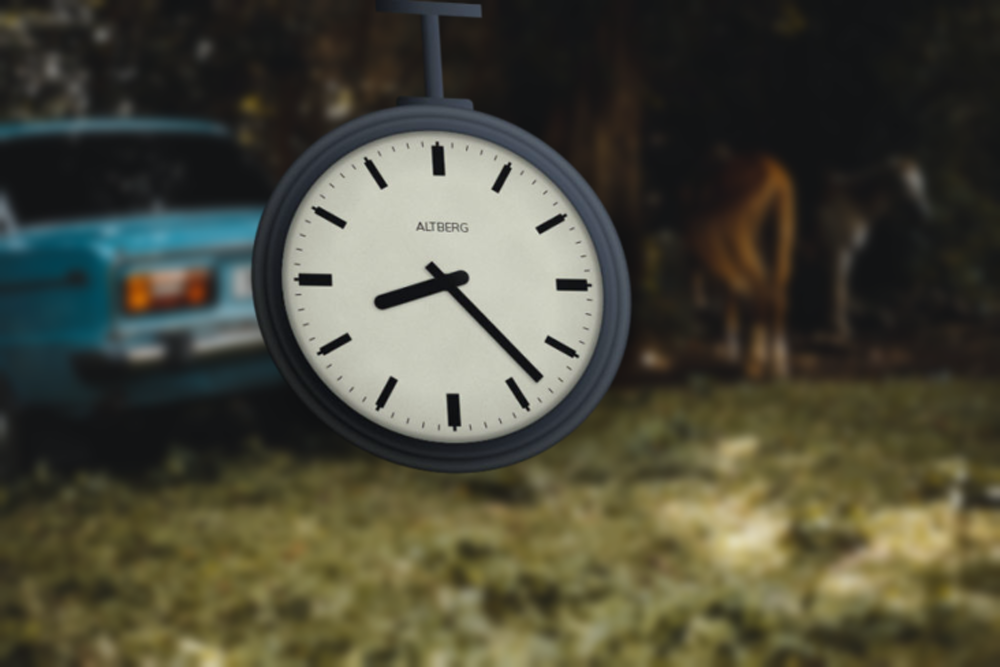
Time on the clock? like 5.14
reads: 8.23
